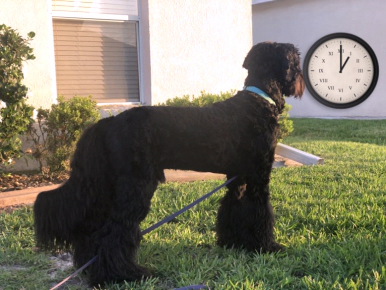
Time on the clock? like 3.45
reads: 1.00
